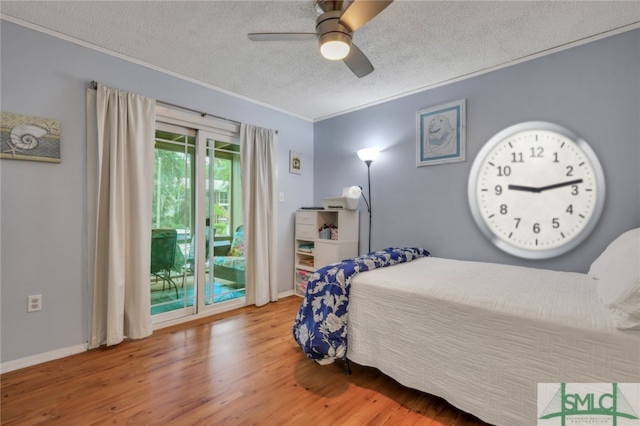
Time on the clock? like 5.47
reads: 9.13
